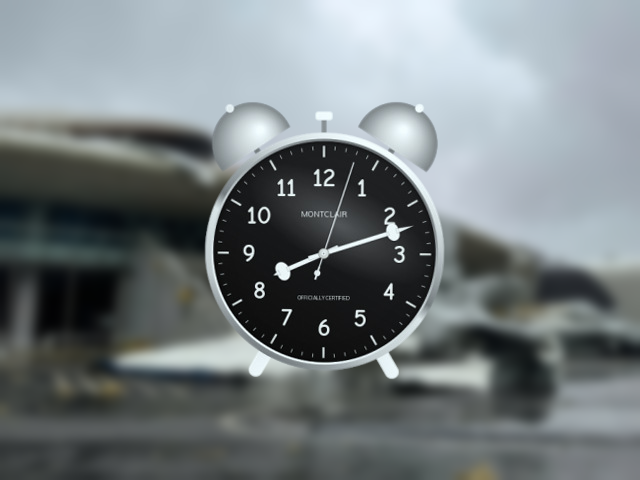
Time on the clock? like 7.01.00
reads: 8.12.03
